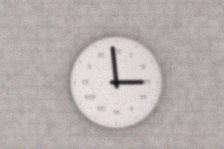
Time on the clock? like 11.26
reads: 2.59
